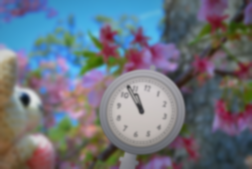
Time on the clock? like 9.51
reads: 10.53
